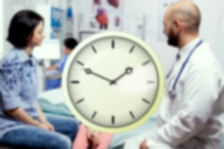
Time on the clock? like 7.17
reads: 1.49
